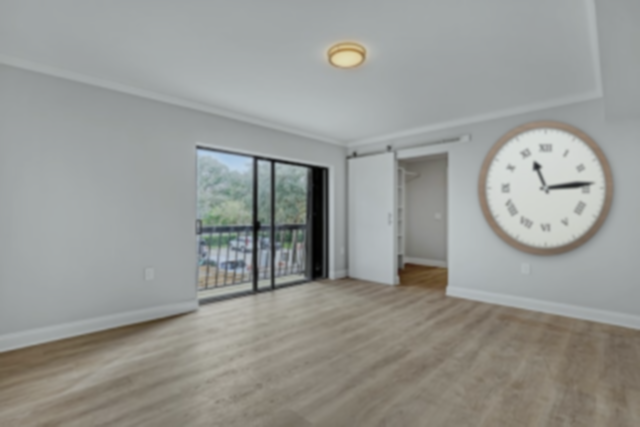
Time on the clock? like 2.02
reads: 11.14
